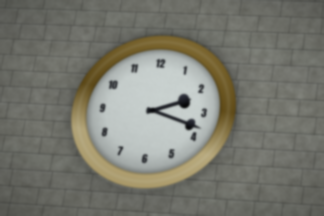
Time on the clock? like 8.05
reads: 2.18
